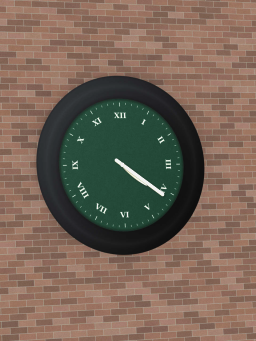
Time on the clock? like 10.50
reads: 4.21
